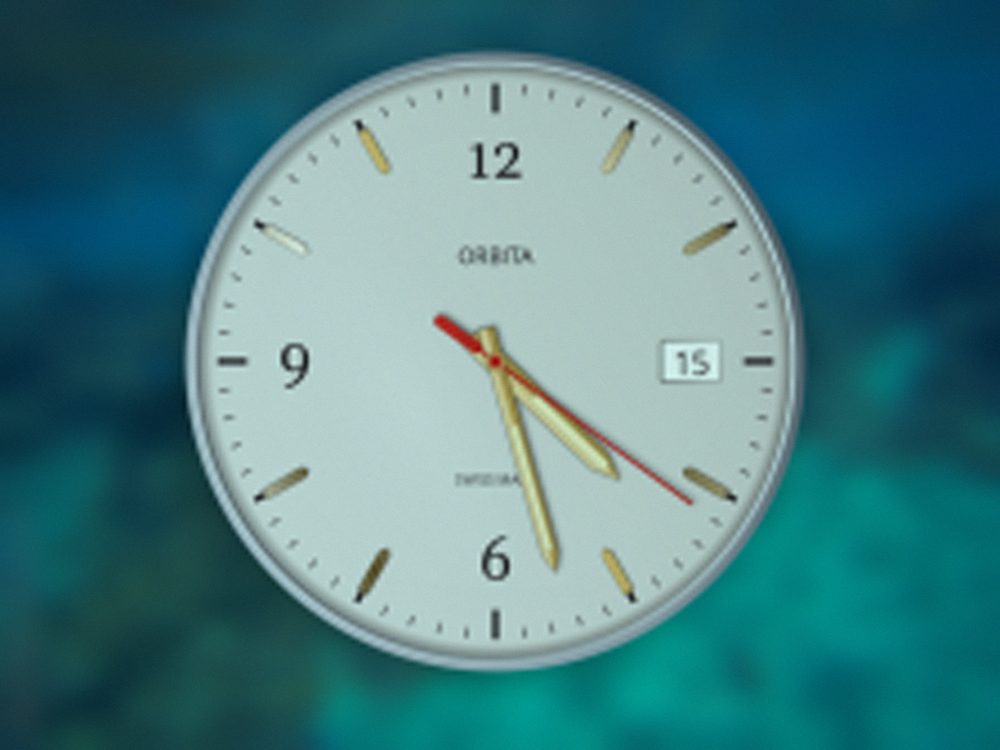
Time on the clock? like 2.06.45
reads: 4.27.21
